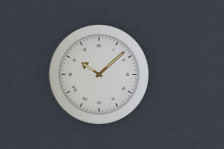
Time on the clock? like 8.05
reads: 10.08
